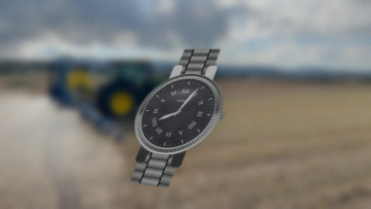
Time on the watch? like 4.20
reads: 8.04
